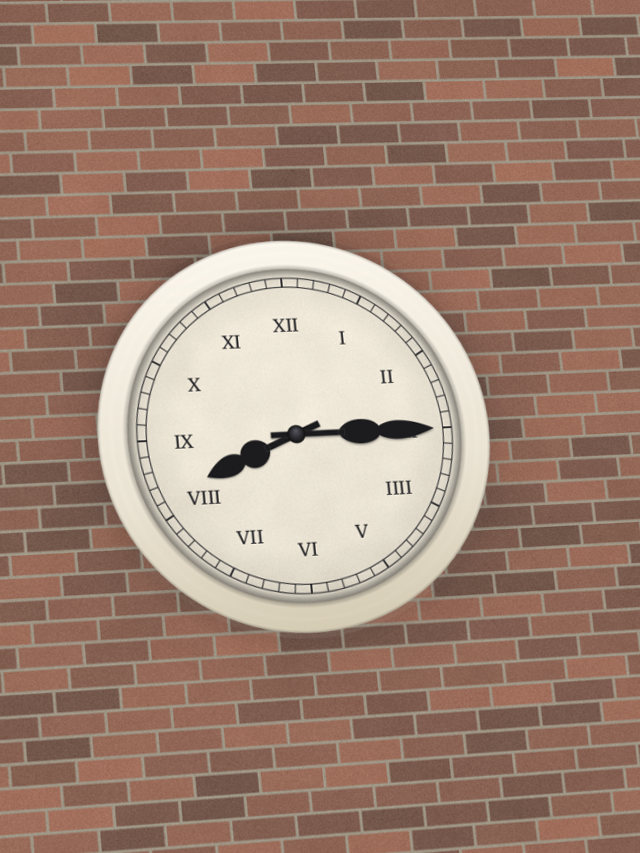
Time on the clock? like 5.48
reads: 8.15
